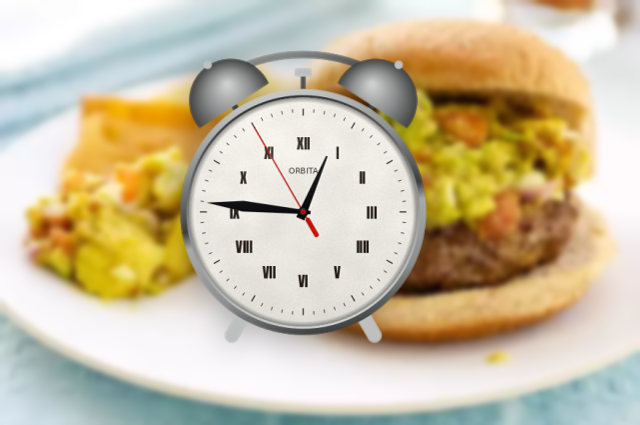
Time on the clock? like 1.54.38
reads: 12.45.55
